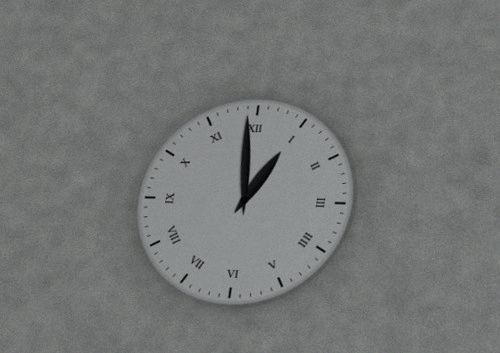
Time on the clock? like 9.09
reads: 12.59
